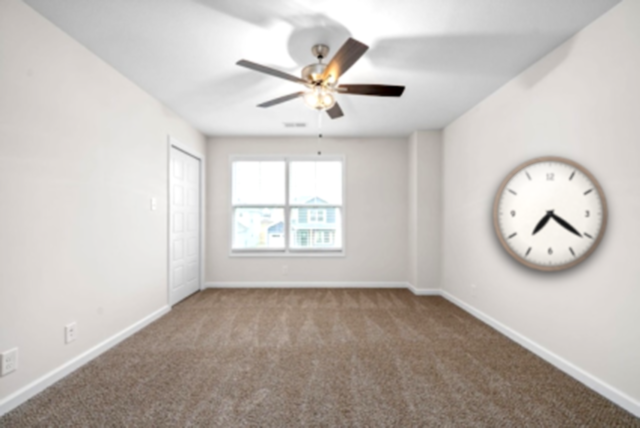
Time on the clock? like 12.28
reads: 7.21
